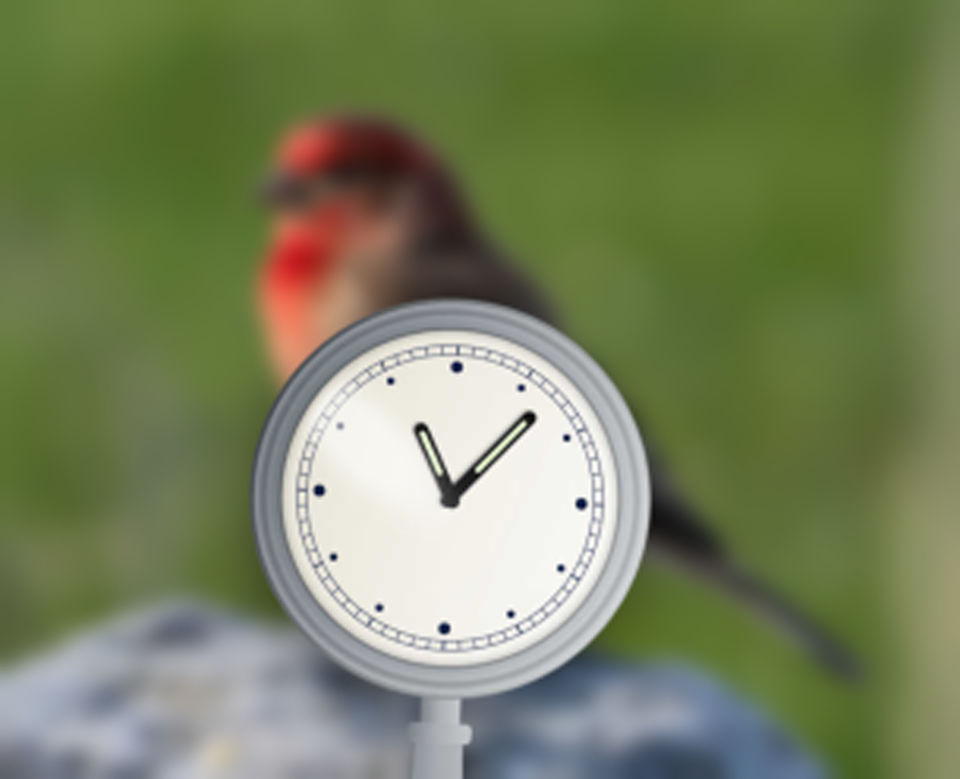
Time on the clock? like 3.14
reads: 11.07
